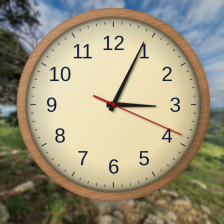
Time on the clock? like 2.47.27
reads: 3.04.19
